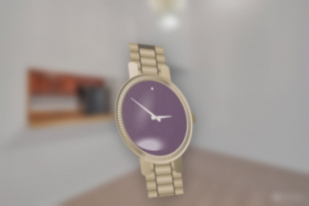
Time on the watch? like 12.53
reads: 2.51
